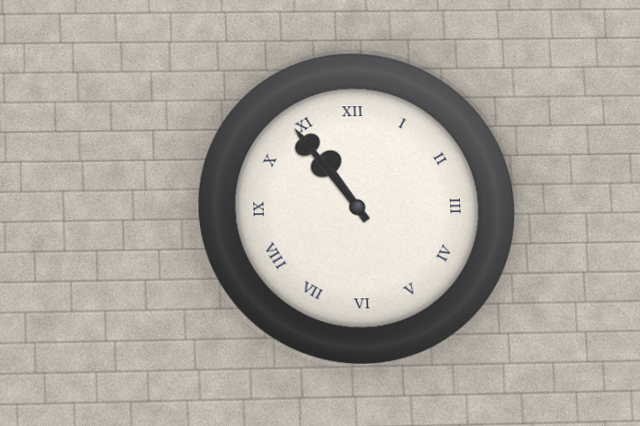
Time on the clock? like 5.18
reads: 10.54
